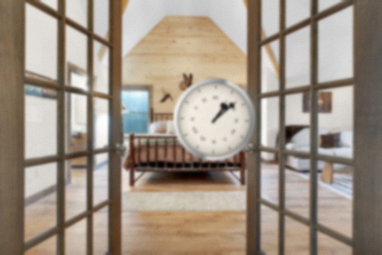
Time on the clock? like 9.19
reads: 1.08
